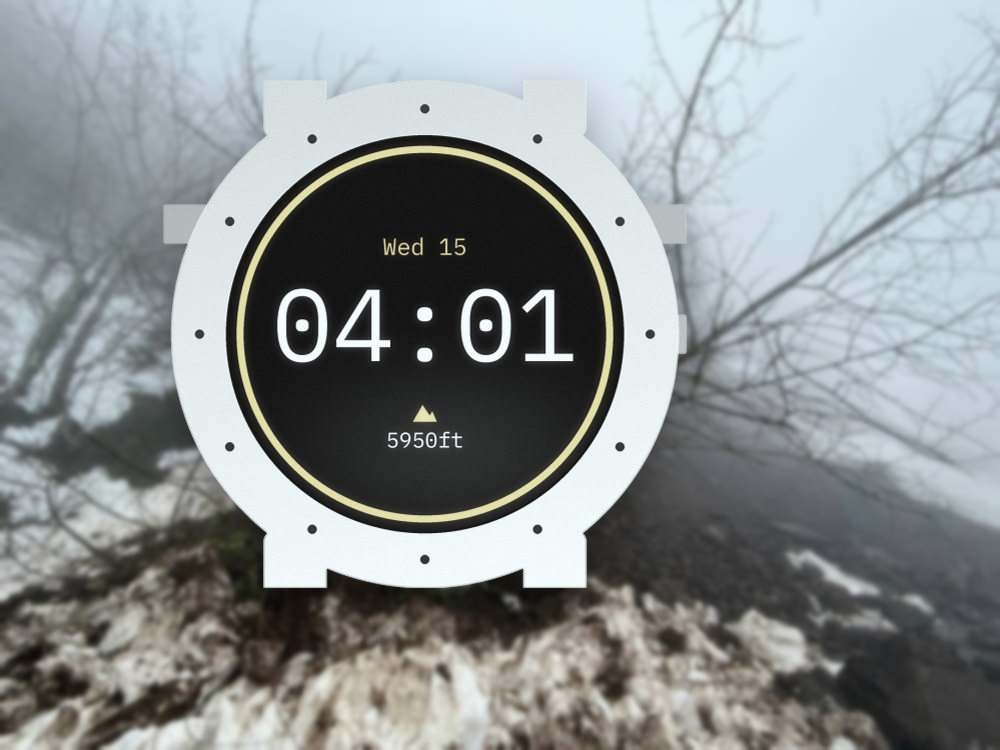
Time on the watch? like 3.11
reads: 4.01
